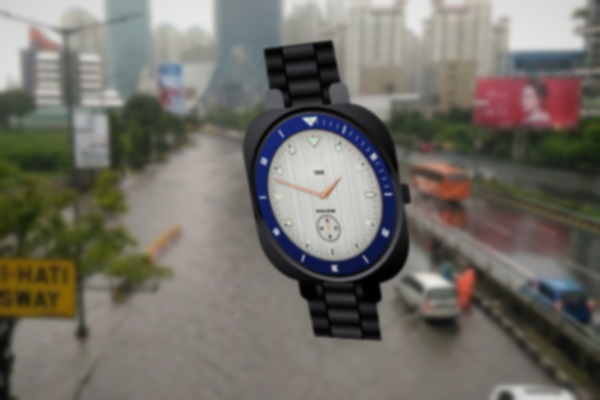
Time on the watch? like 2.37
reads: 1.48
